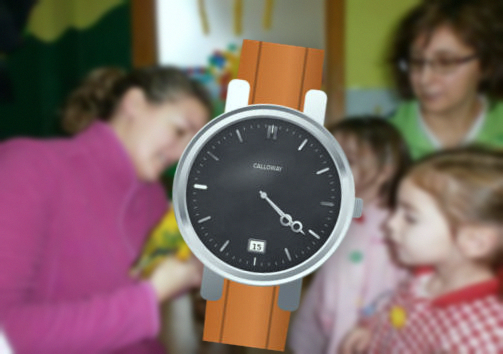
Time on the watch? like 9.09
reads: 4.21
